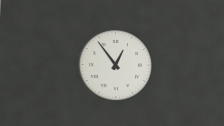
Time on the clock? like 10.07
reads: 12.54
